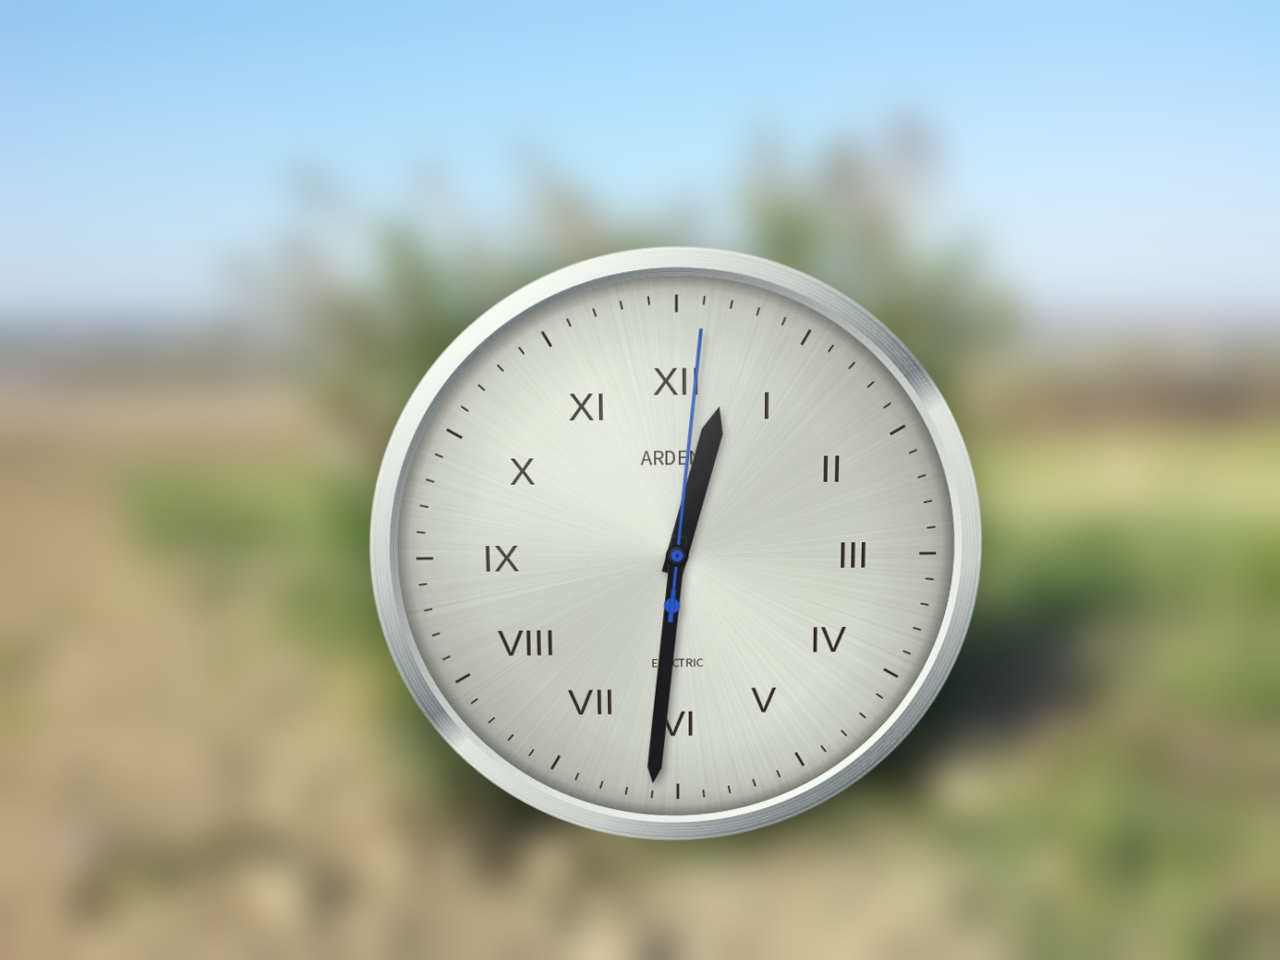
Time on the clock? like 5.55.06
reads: 12.31.01
